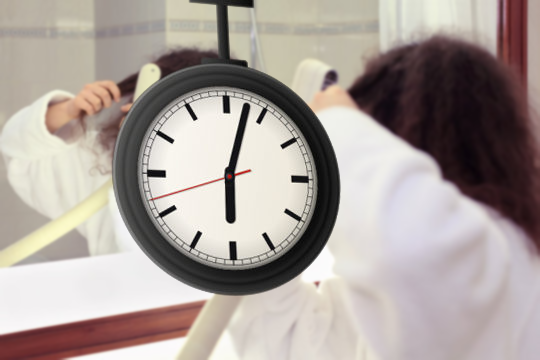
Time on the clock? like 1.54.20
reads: 6.02.42
